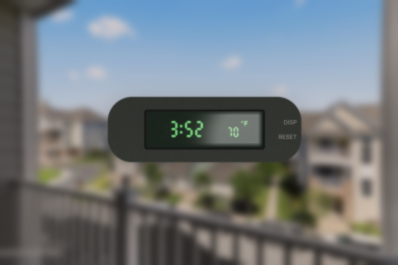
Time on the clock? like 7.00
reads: 3.52
